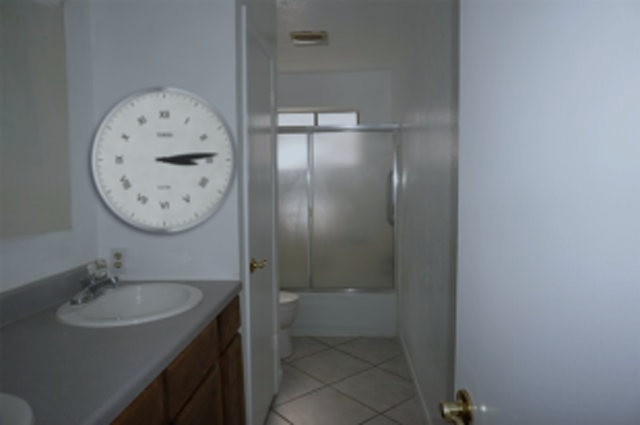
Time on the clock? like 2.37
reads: 3.14
